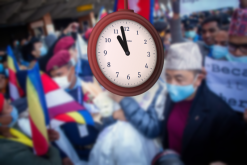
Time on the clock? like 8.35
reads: 10.58
